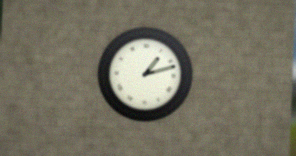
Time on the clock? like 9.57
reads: 1.12
